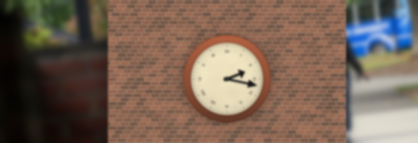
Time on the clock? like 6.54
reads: 2.17
